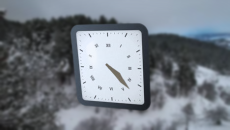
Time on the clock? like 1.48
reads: 4.23
